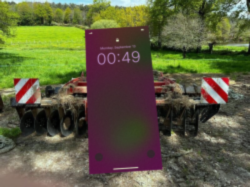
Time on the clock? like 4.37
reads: 0.49
